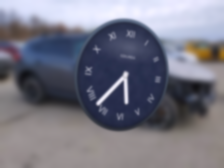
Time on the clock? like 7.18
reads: 5.37
